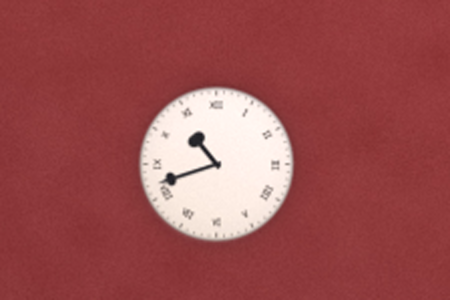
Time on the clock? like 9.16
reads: 10.42
